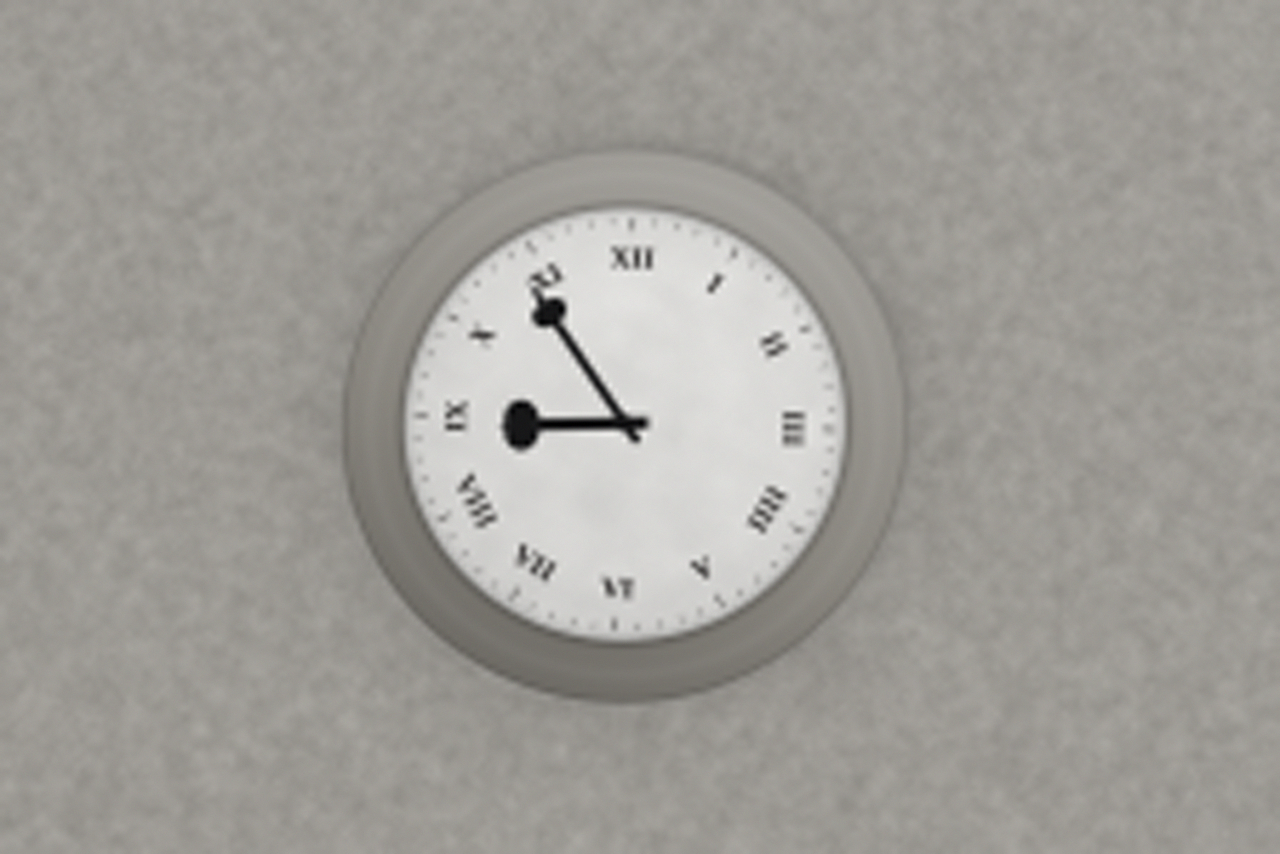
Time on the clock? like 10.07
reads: 8.54
